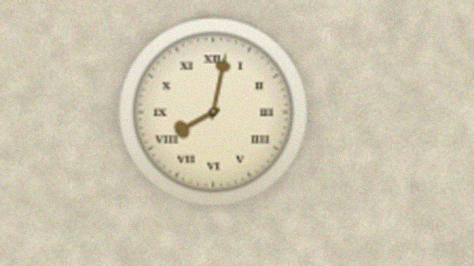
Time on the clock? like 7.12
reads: 8.02
